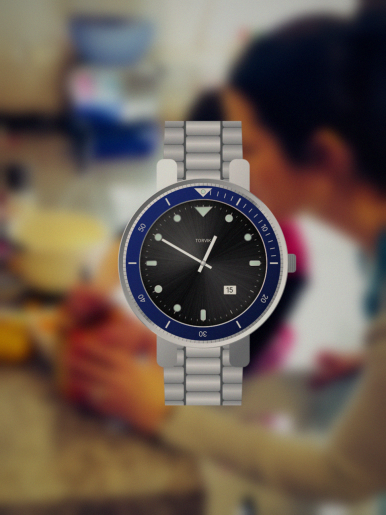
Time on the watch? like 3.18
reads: 12.50
